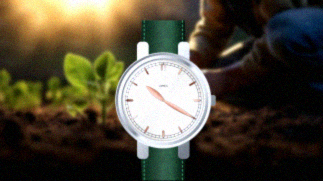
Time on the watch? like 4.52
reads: 10.20
